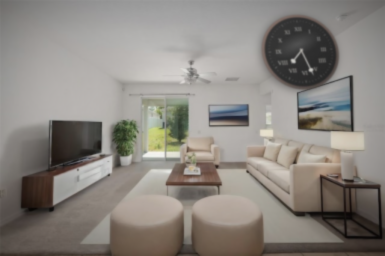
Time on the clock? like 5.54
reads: 7.27
